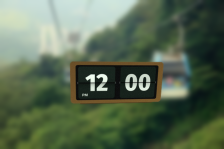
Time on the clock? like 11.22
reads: 12.00
